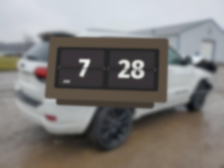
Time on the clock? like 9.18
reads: 7.28
